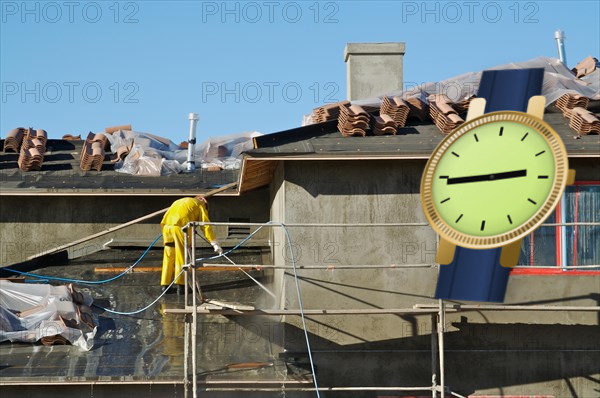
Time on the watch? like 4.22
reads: 2.44
